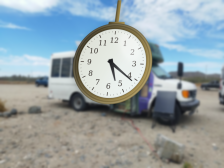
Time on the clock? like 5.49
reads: 5.21
